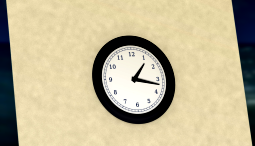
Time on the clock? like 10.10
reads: 1.17
